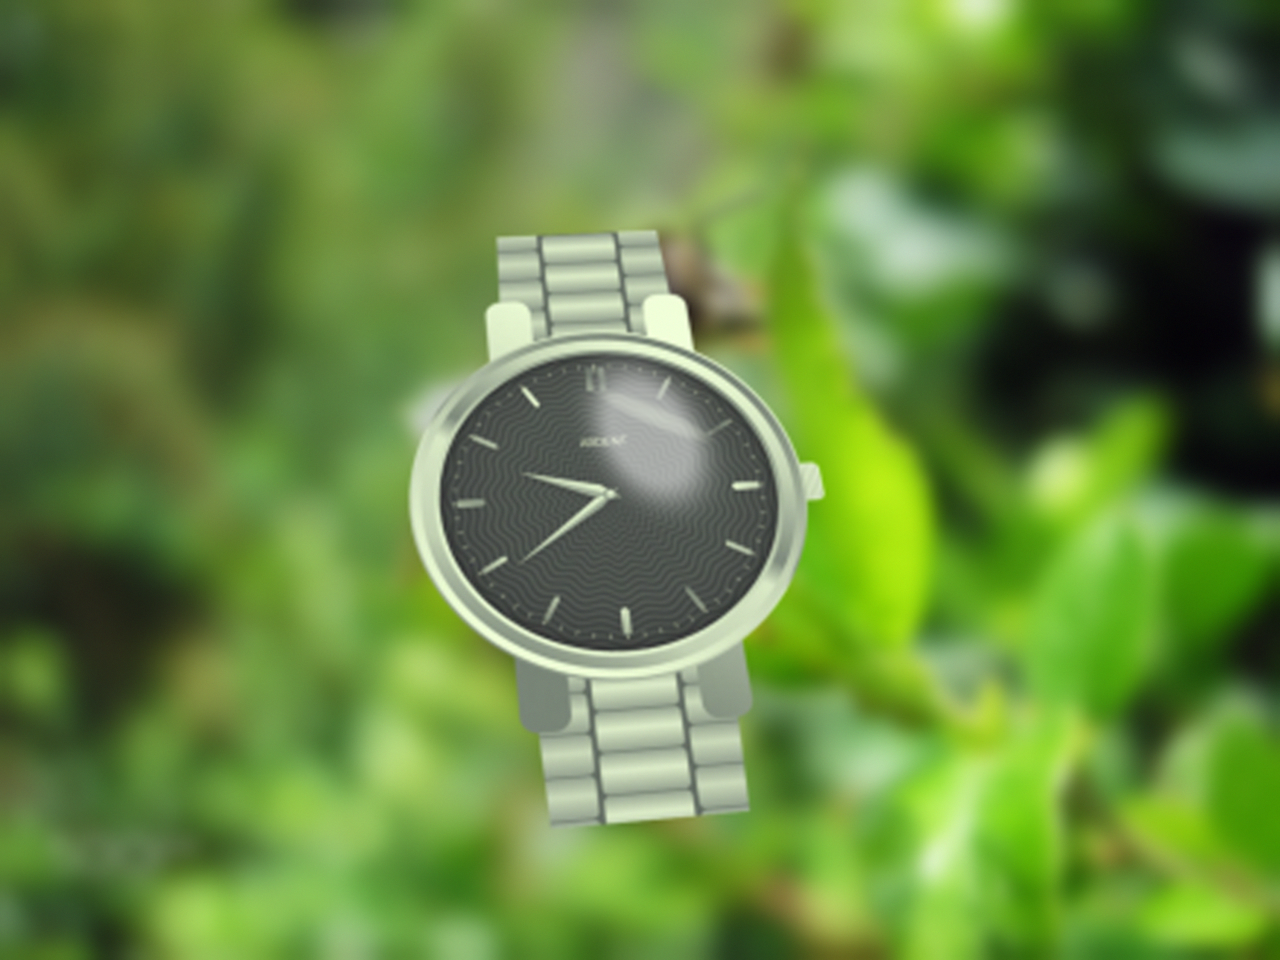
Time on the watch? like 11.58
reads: 9.39
